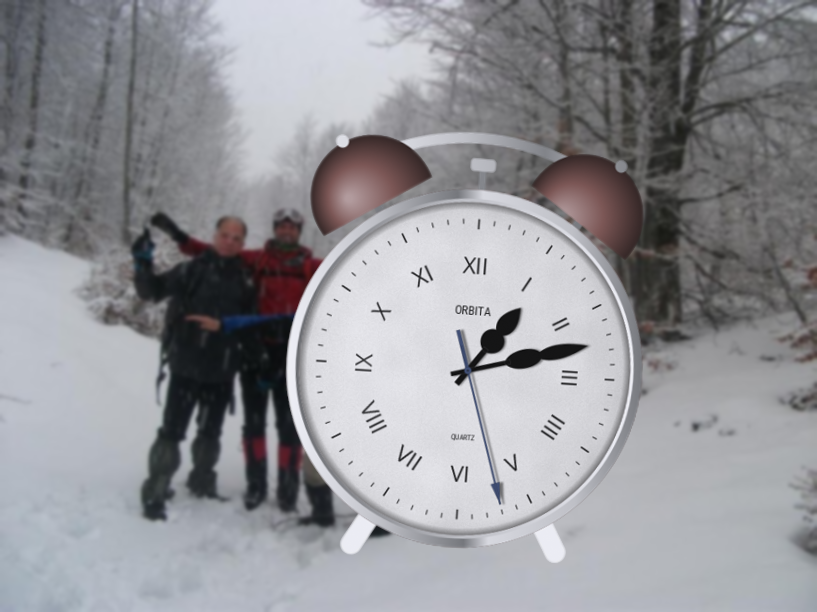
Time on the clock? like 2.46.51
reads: 1.12.27
